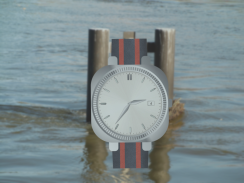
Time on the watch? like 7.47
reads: 2.36
